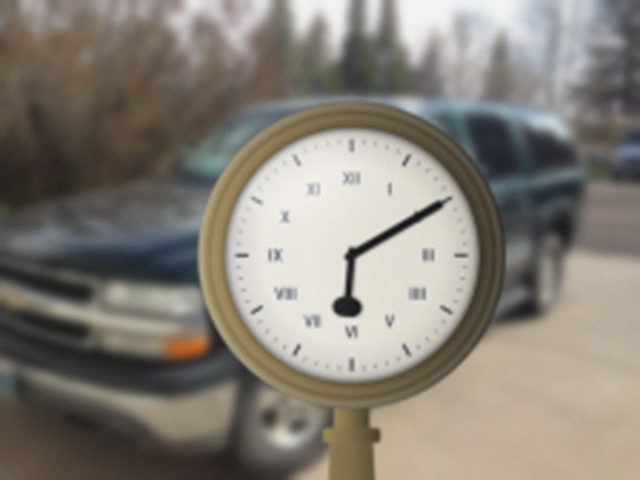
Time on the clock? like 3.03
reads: 6.10
